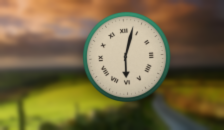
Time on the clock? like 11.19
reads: 6.03
